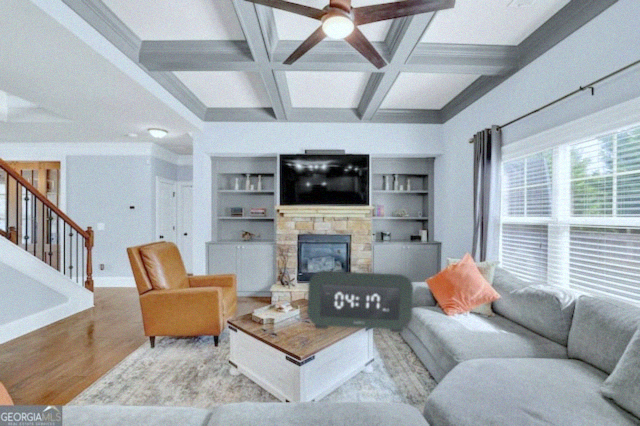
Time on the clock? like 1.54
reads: 4.17
